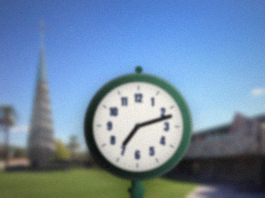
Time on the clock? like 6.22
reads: 7.12
